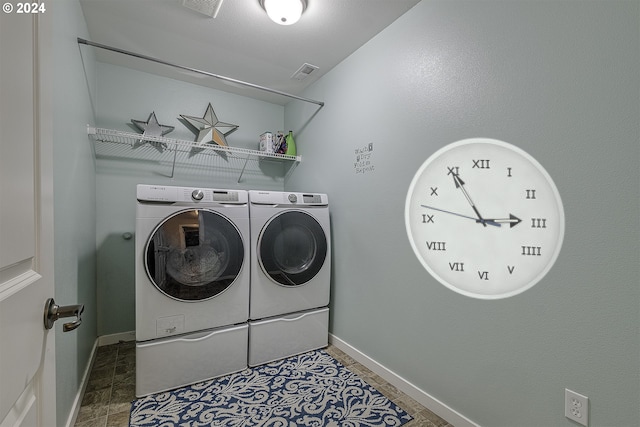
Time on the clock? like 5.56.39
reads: 2.54.47
